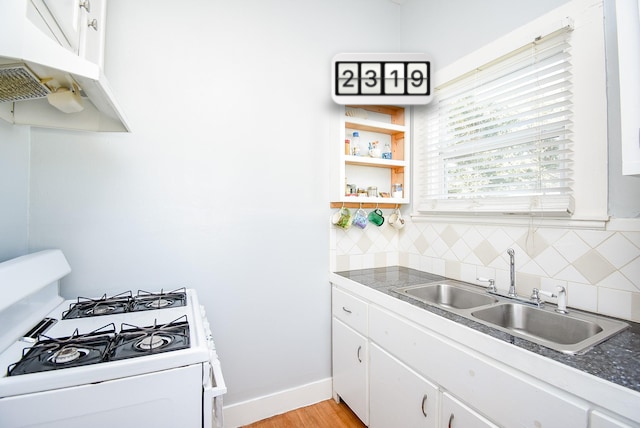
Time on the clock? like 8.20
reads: 23.19
